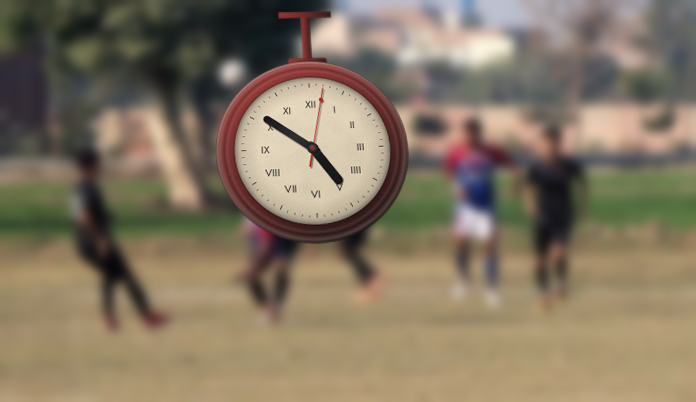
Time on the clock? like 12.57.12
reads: 4.51.02
